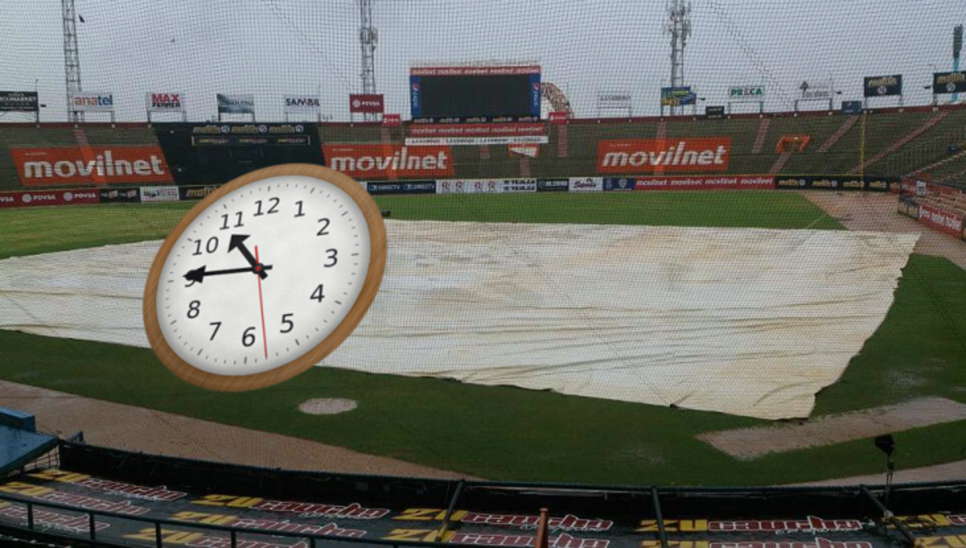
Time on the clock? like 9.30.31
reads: 10.45.28
